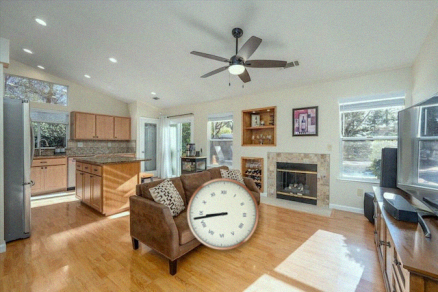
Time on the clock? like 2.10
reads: 8.43
